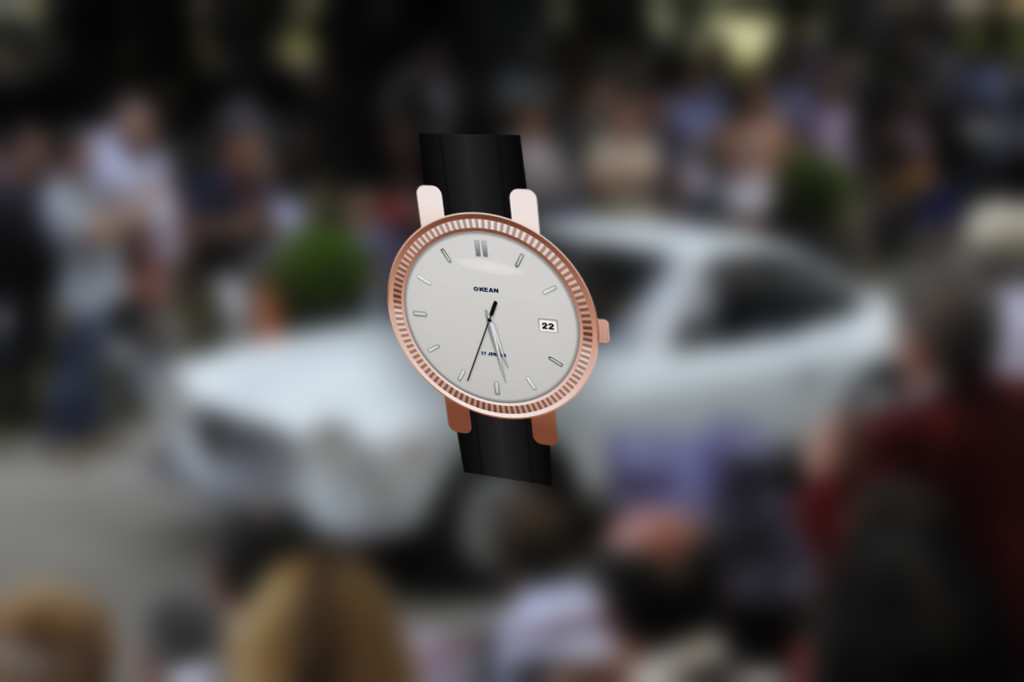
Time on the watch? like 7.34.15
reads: 5.28.34
